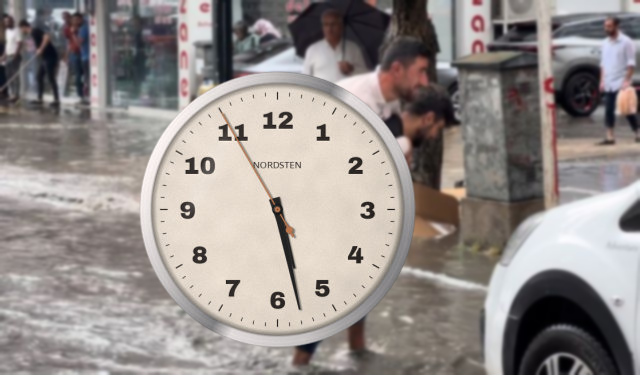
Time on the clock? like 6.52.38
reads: 5.27.55
